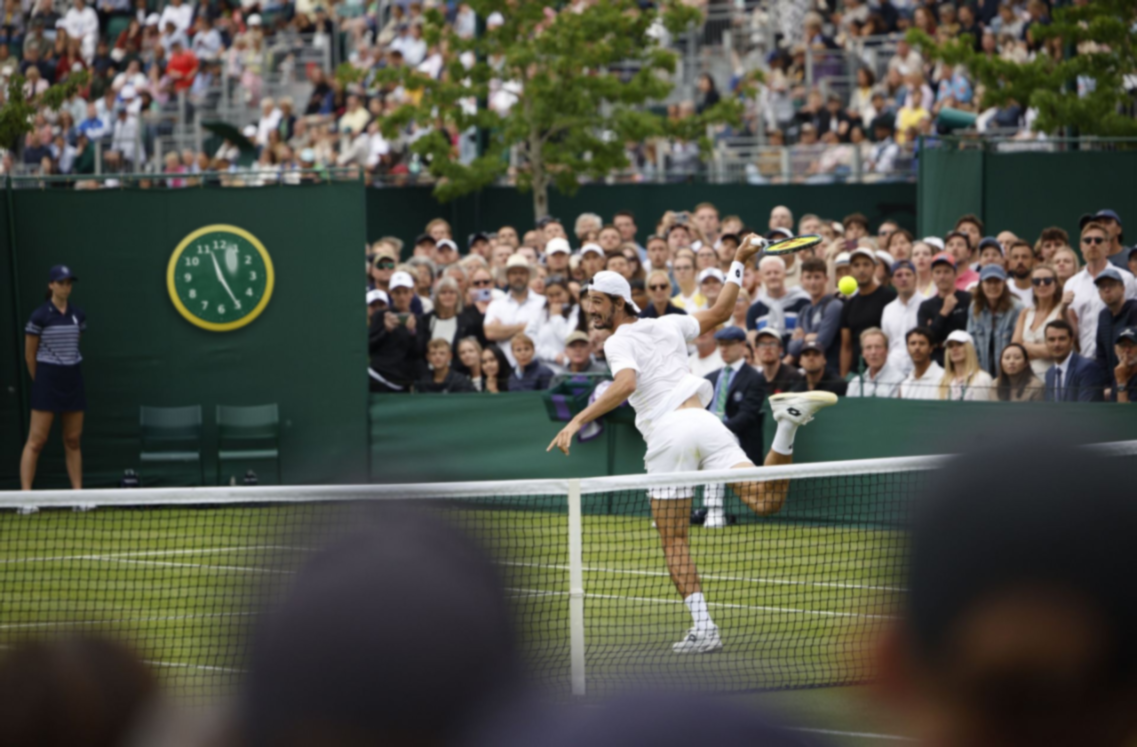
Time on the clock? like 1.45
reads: 11.25
